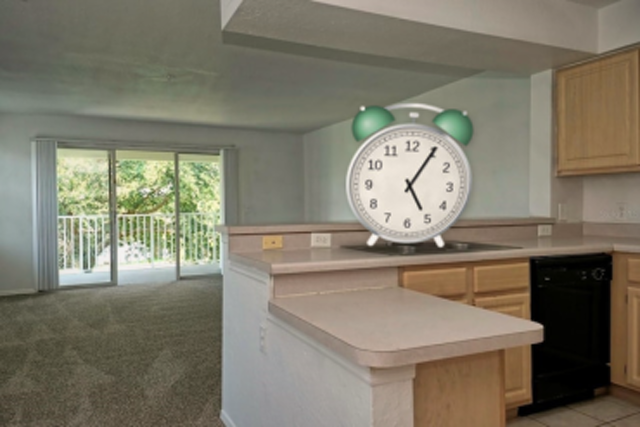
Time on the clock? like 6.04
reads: 5.05
